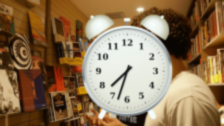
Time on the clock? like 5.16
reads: 7.33
